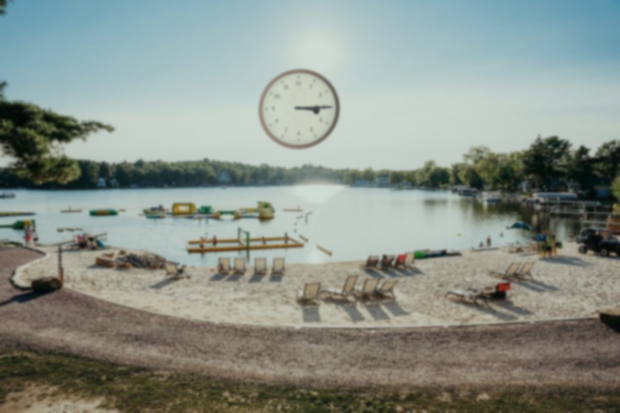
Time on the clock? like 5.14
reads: 3.15
